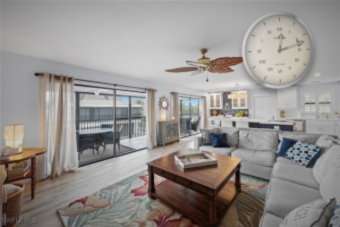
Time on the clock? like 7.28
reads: 12.12
